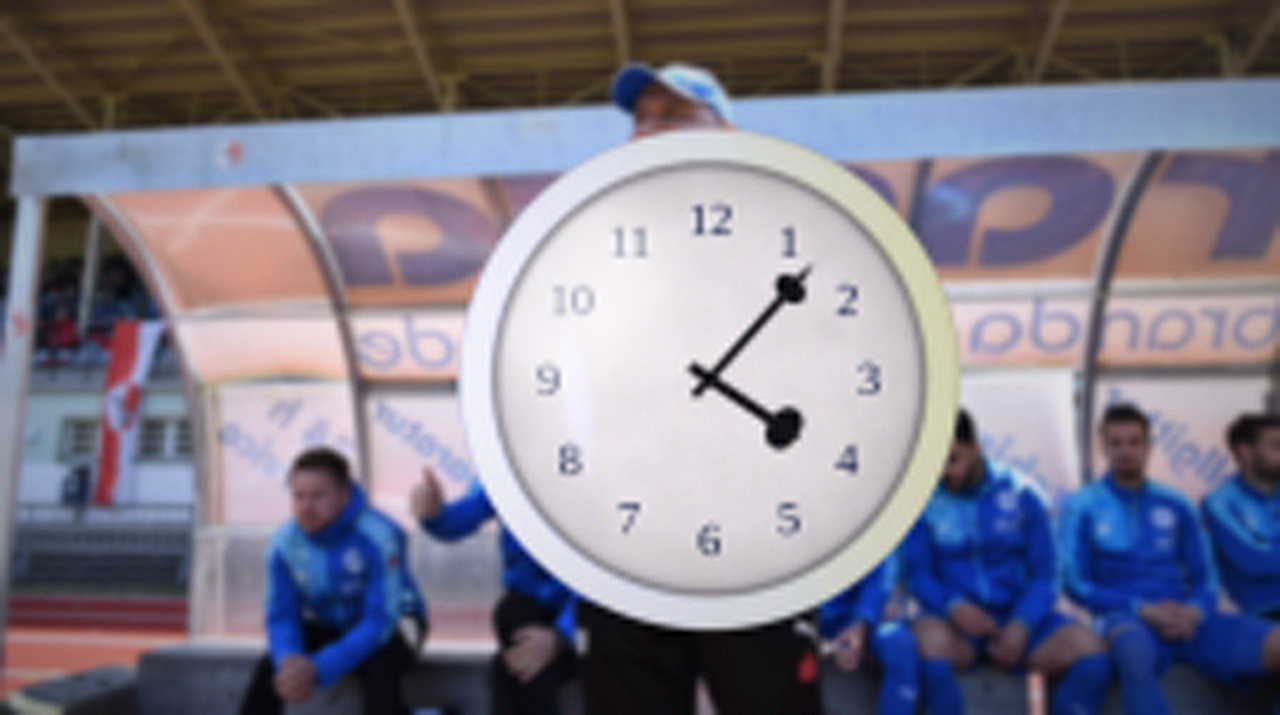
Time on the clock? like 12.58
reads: 4.07
